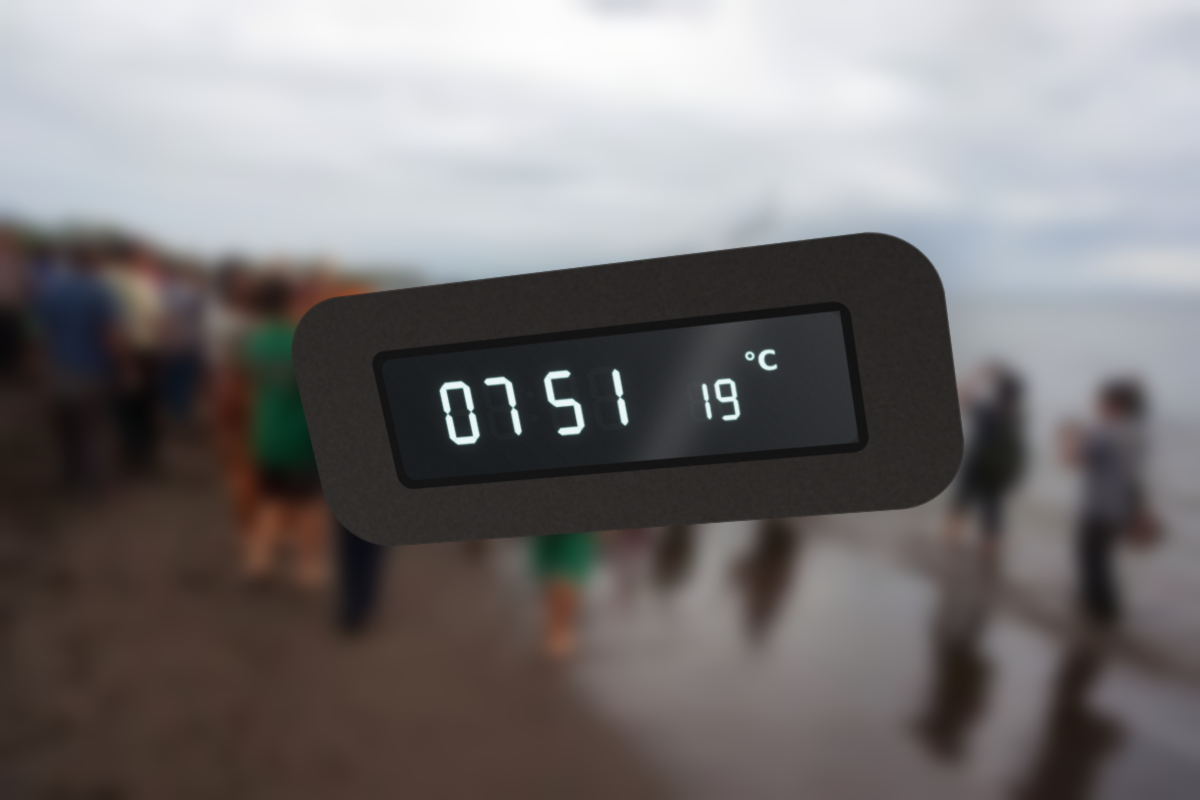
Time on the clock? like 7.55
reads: 7.51
